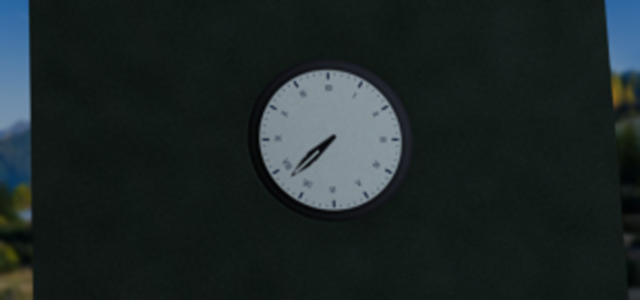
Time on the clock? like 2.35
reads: 7.38
